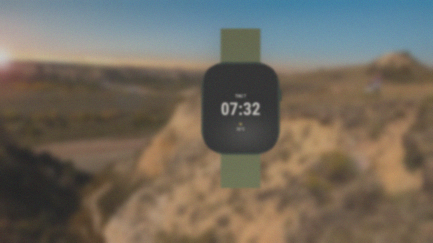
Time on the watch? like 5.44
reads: 7.32
